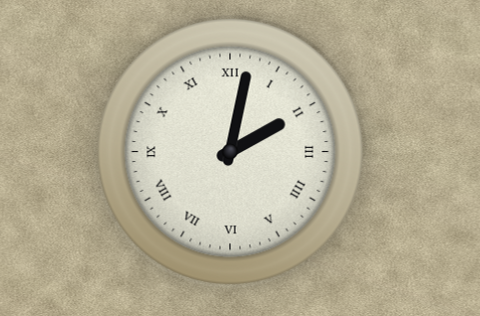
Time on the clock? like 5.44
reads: 2.02
